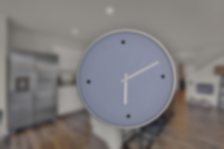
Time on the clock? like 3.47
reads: 6.11
